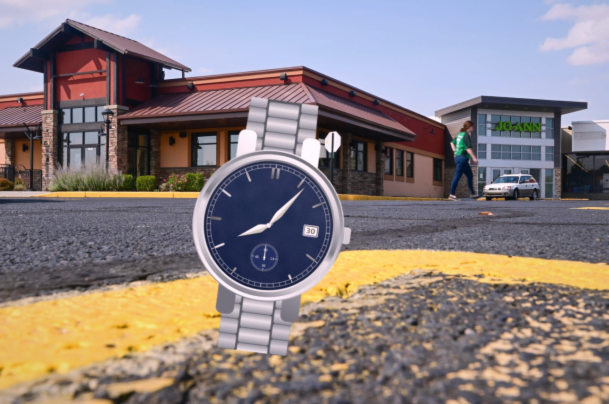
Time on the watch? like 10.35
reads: 8.06
